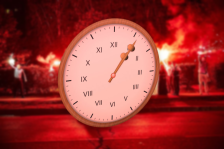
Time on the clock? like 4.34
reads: 1.06
